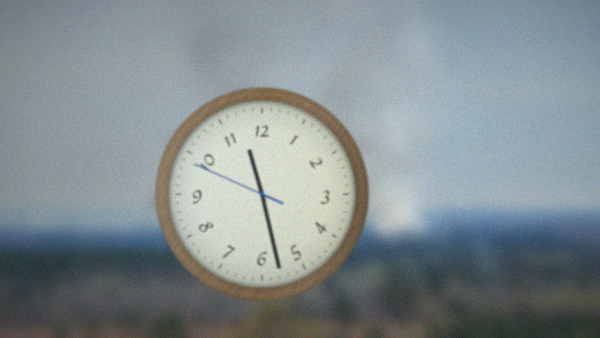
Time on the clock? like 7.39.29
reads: 11.27.49
